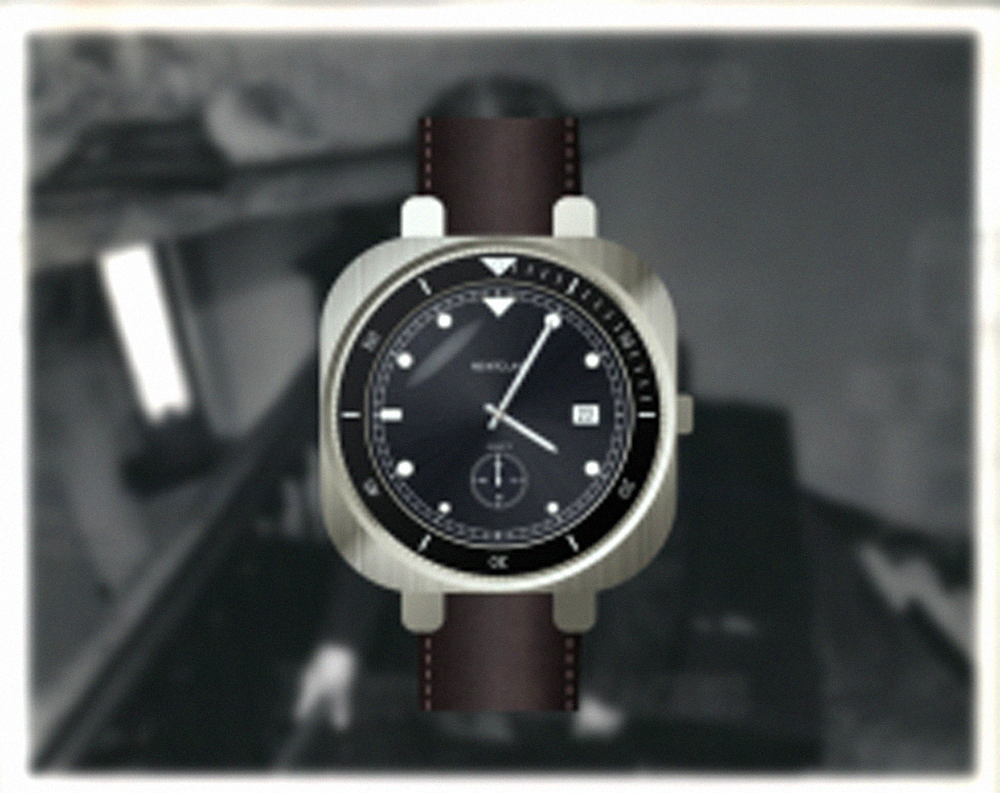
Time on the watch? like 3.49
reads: 4.05
